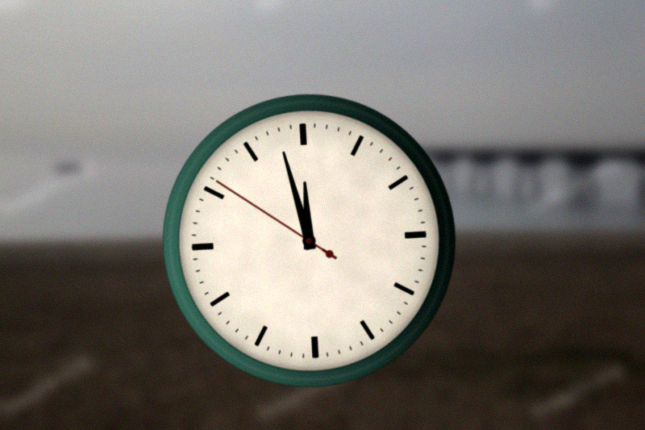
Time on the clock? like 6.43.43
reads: 11.57.51
